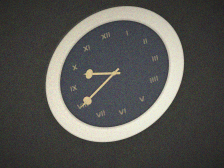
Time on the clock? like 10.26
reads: 9.40
